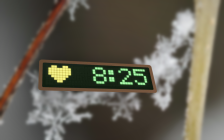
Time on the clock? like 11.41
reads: 8.25
